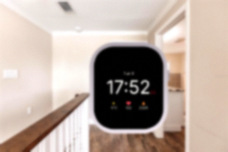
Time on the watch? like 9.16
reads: 17.52
